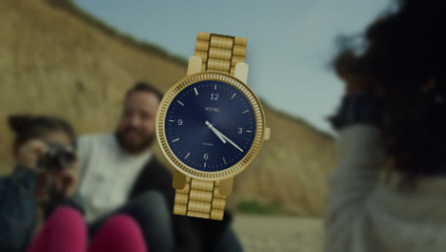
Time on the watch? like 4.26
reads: 4.20
